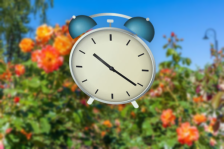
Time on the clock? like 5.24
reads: 10.21
